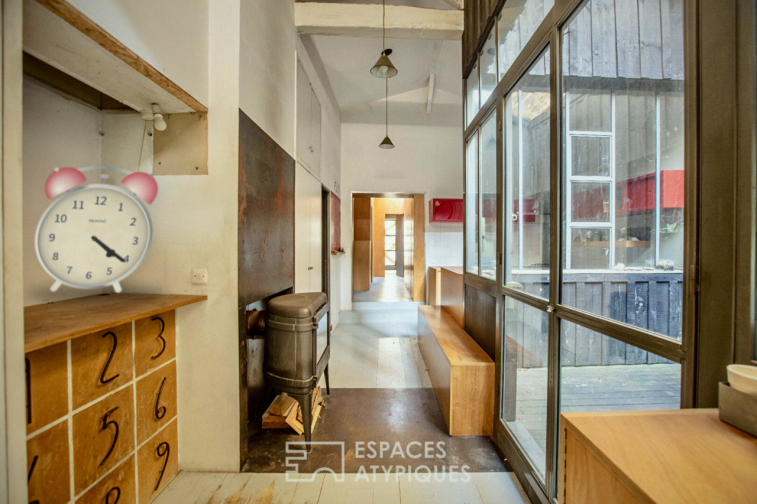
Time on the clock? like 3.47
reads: 4.21
